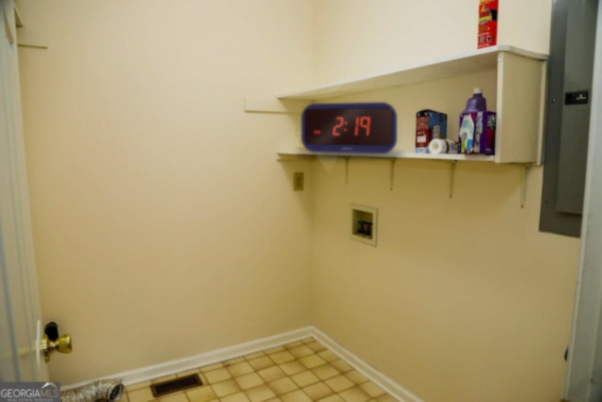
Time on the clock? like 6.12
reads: 2.19
